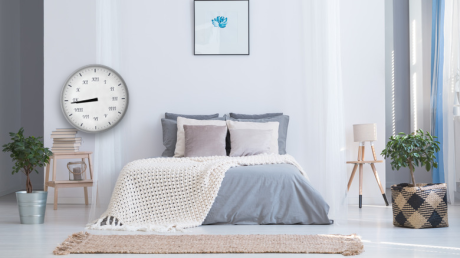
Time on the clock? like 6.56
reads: 8.44
